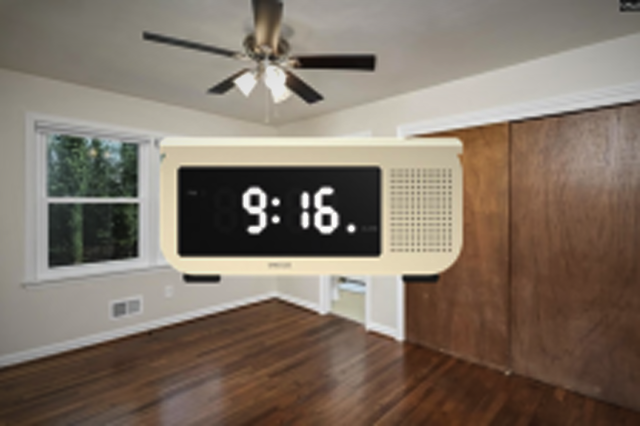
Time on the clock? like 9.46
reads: 9.16
